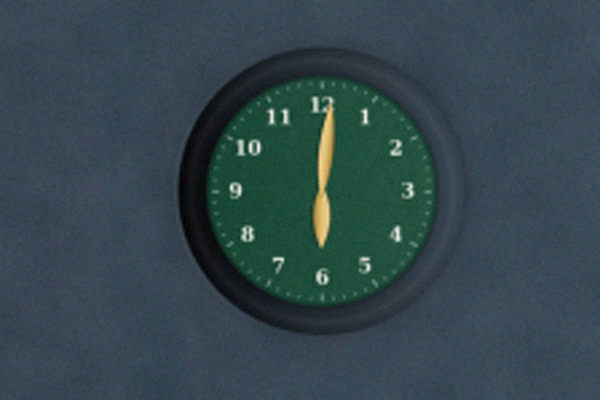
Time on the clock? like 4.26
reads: 6.01
